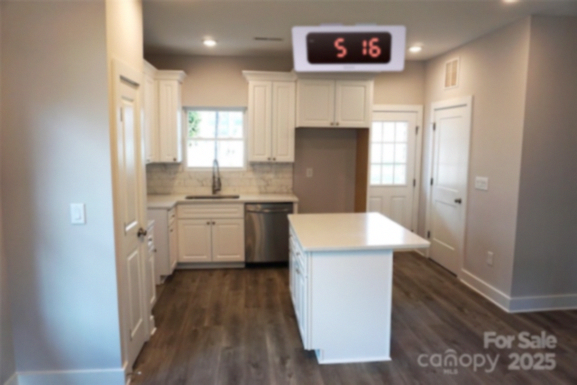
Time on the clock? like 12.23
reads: 5.16
